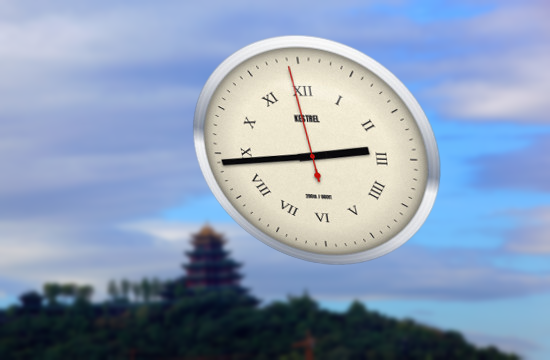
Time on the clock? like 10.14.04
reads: 2.43.59
